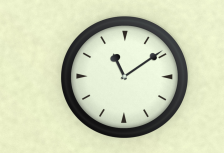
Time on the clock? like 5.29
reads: 11.09
